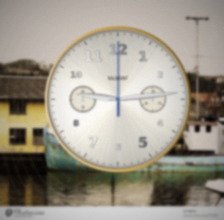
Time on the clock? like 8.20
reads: 9.14
